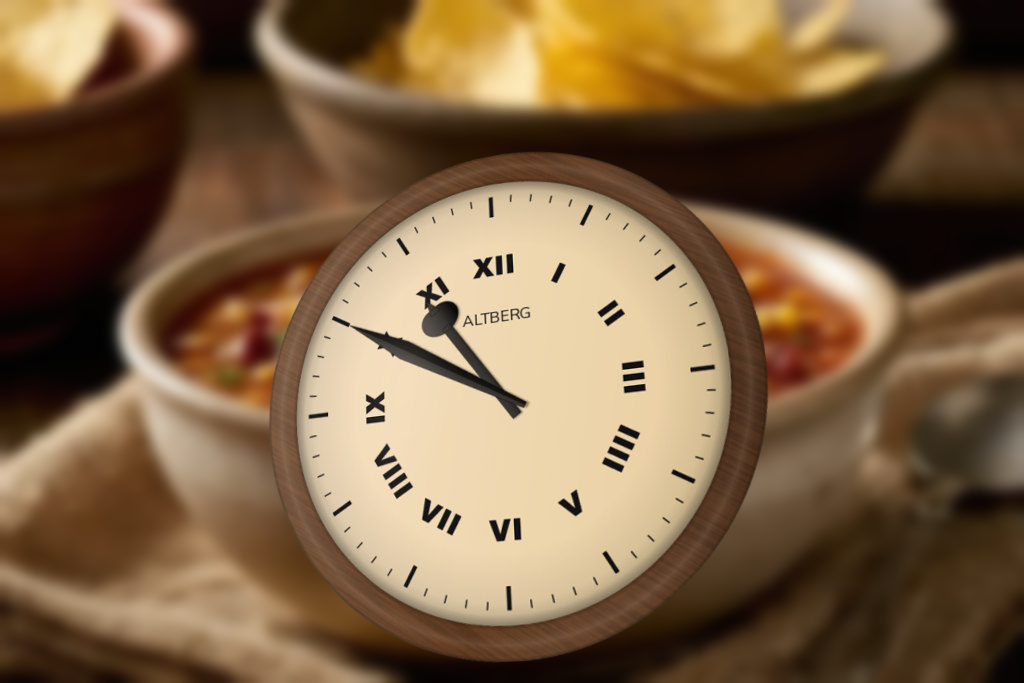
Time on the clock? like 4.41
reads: 10.50
